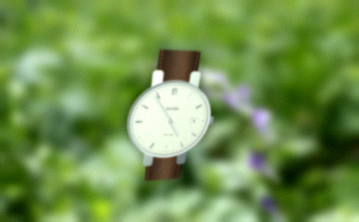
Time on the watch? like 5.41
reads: 4.54
